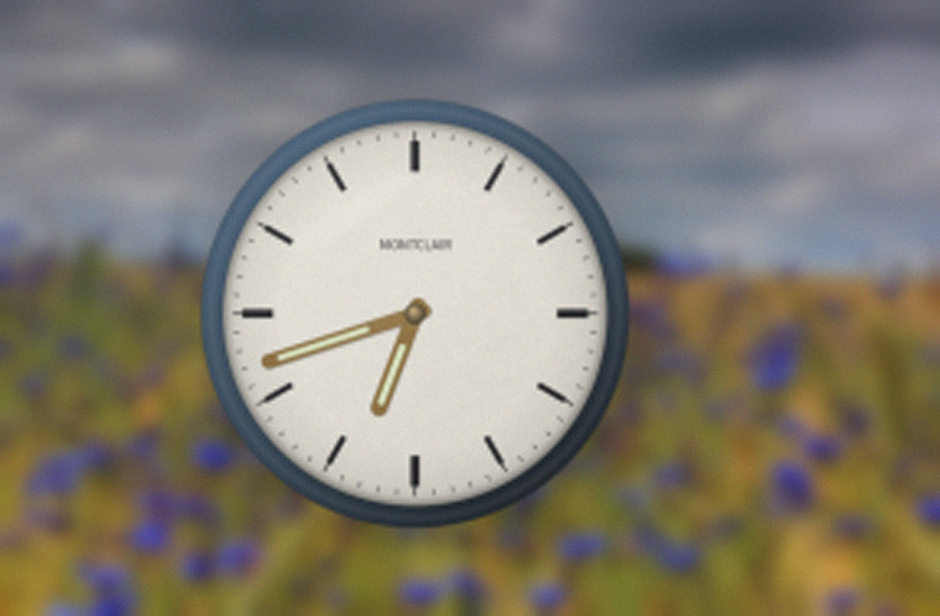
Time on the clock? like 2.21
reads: 6.42
